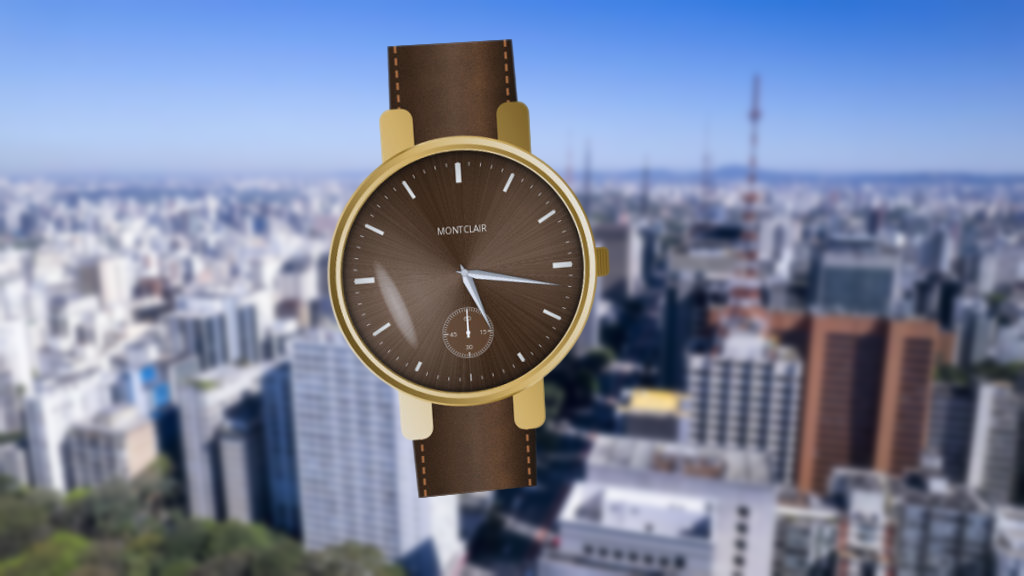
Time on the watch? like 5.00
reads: 5.17
